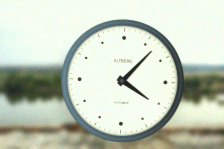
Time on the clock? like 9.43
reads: 4.07
